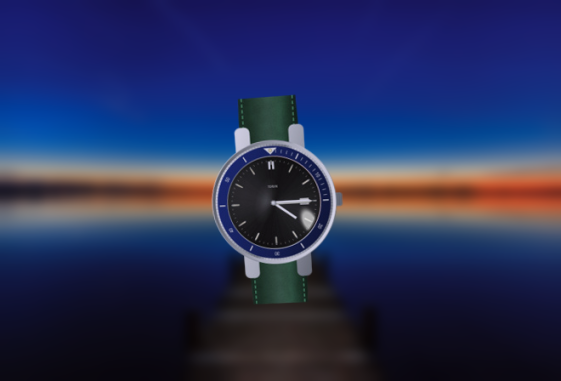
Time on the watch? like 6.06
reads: 4.15
